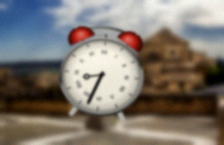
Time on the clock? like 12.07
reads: 8.33
